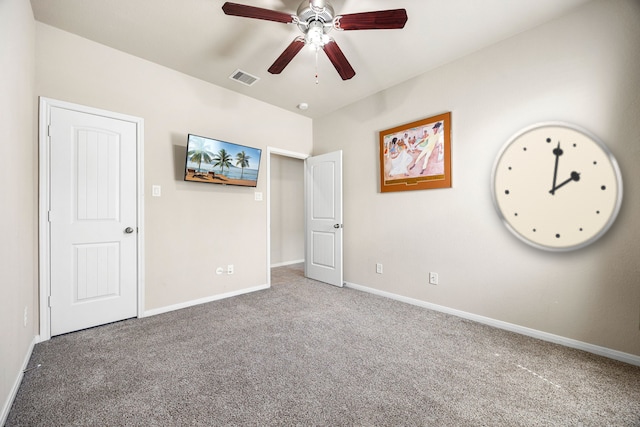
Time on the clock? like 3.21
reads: 2.02
